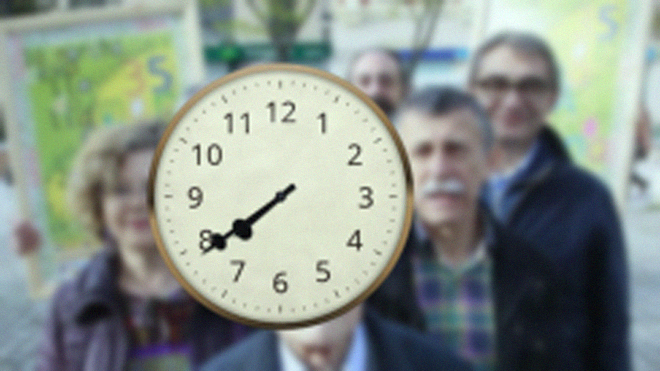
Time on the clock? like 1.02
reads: 7.39
